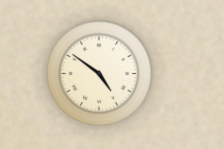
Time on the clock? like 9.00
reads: 4.51
